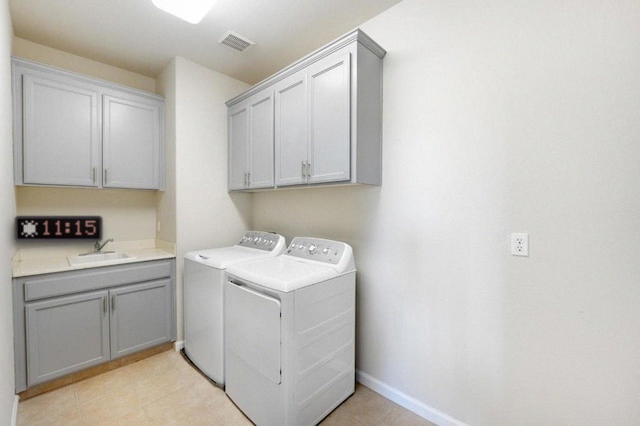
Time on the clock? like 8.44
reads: 11.15
